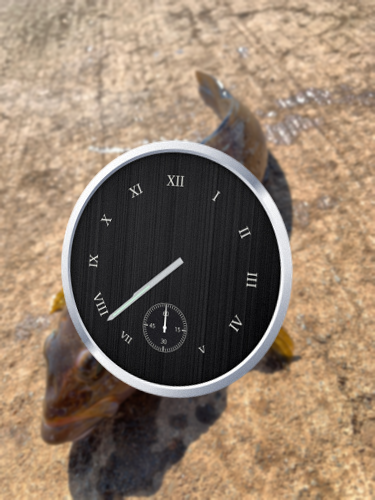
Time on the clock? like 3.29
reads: 7.38
